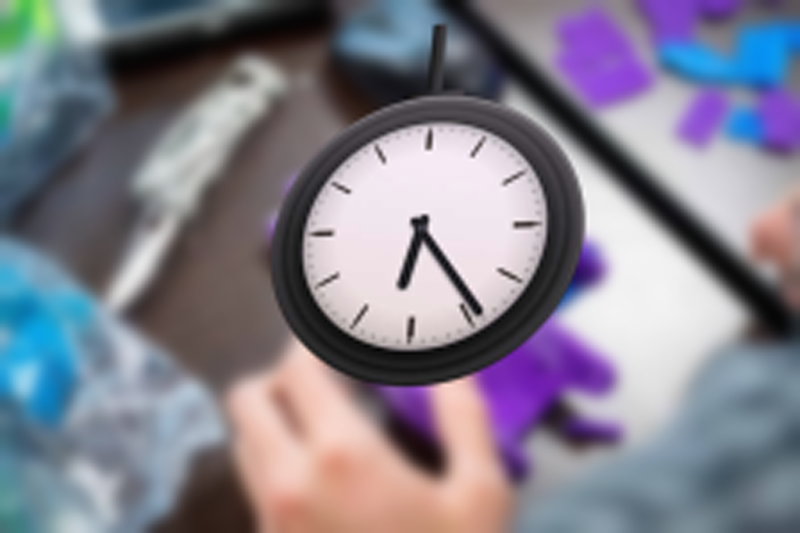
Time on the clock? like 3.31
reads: 6.24
